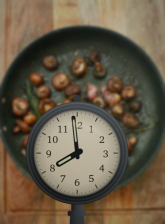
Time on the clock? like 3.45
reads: 7.59
